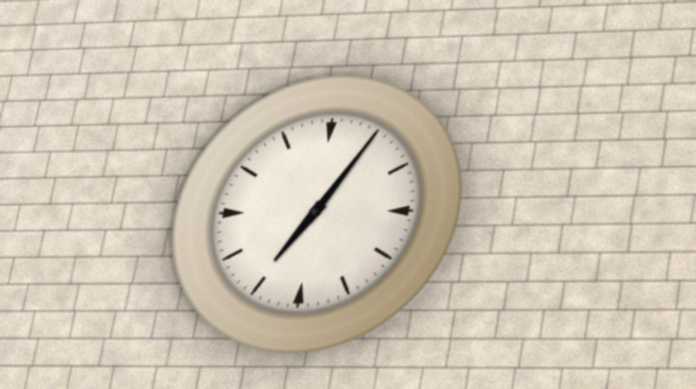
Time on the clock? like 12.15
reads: 7.05
